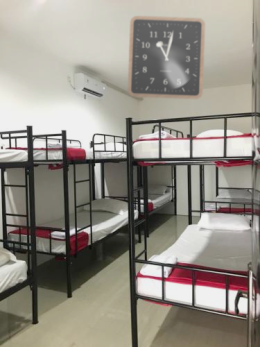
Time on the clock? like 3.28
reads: 11.02
